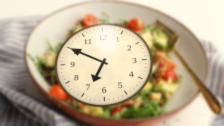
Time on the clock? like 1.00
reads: 6.50
